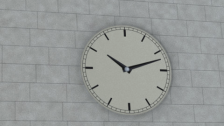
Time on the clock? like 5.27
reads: 10.12
